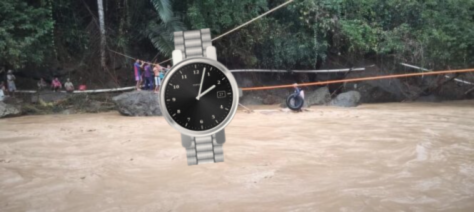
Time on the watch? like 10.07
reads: 2.03
